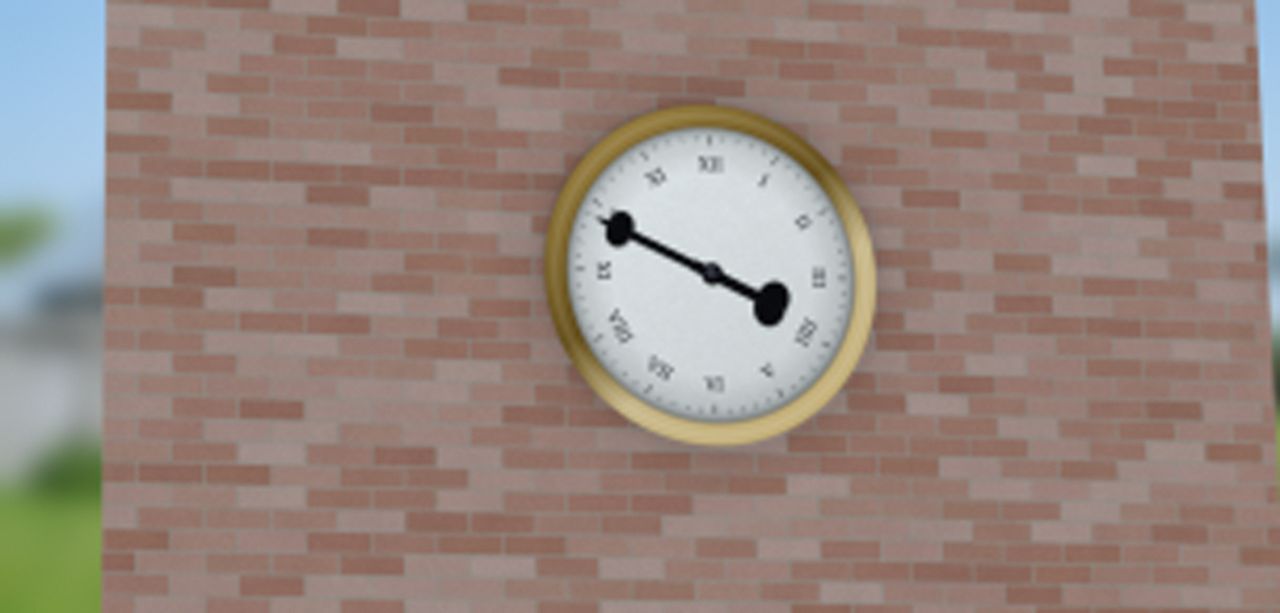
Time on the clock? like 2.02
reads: 3.49
